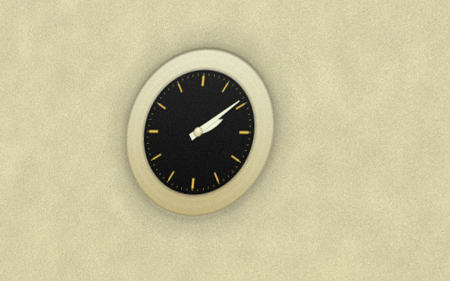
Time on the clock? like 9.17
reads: 2.09
